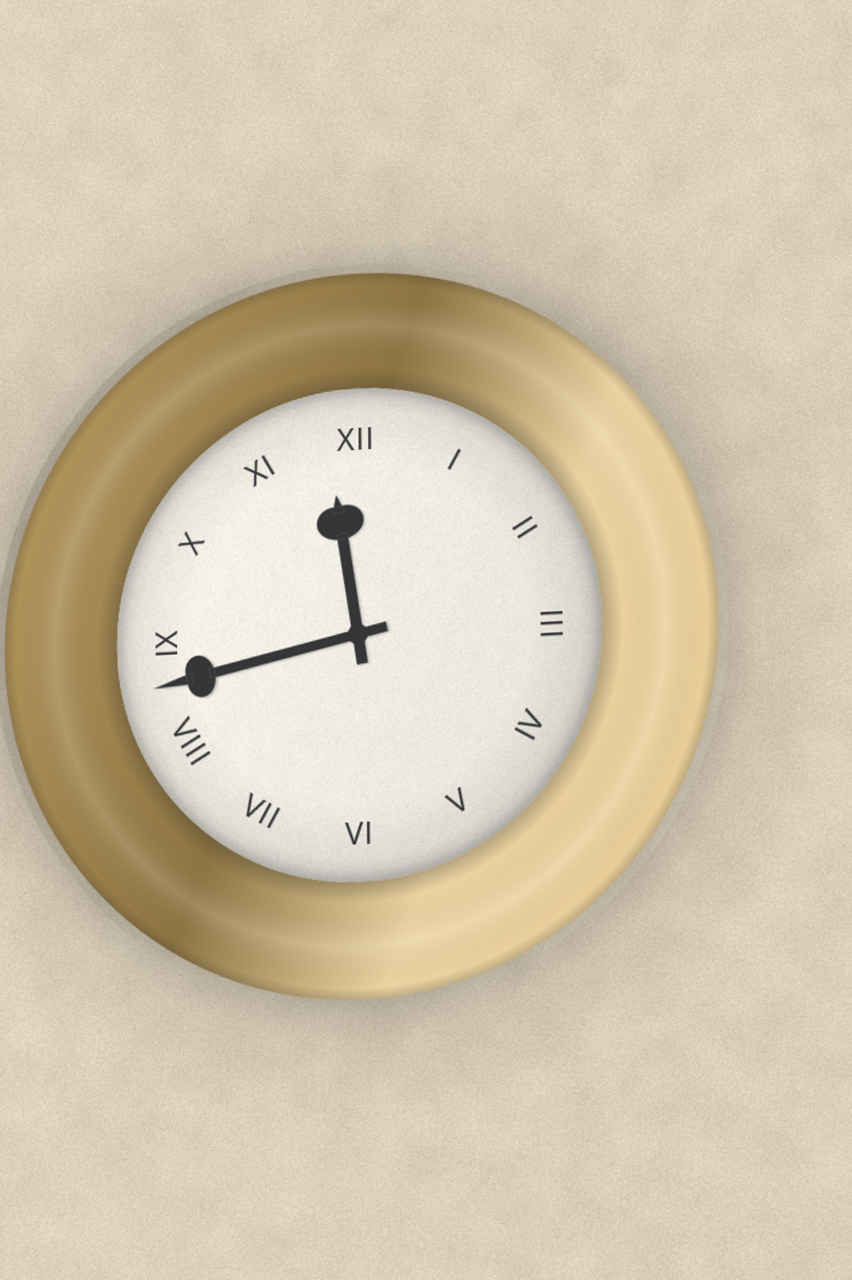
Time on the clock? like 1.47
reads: 11.43
